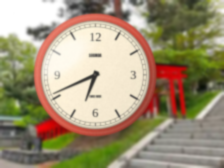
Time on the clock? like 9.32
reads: 6.41
